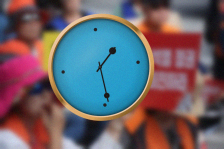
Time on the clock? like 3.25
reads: 1.29
